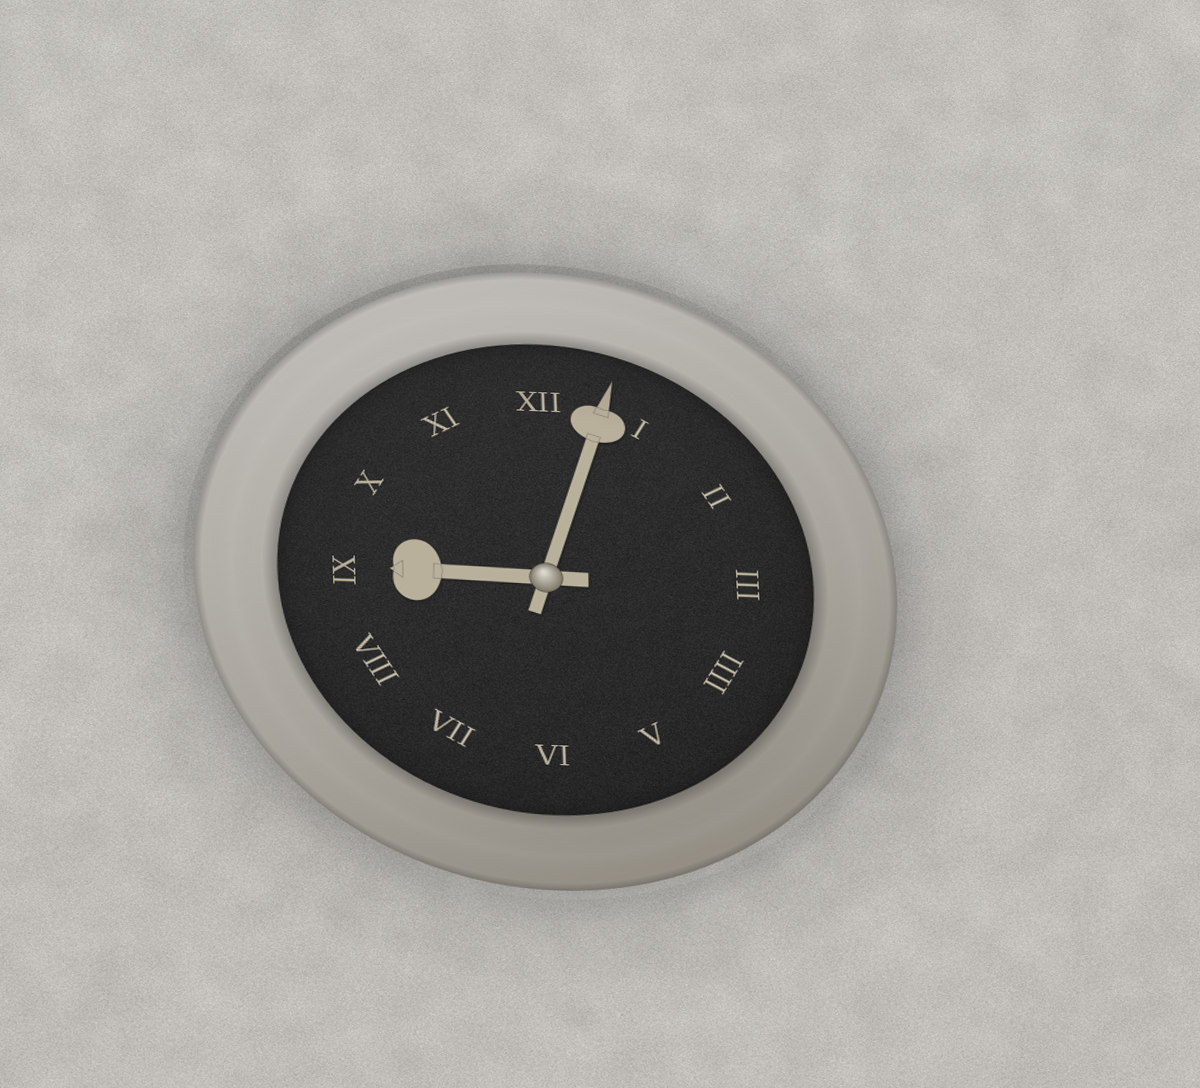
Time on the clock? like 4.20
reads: 9.03
